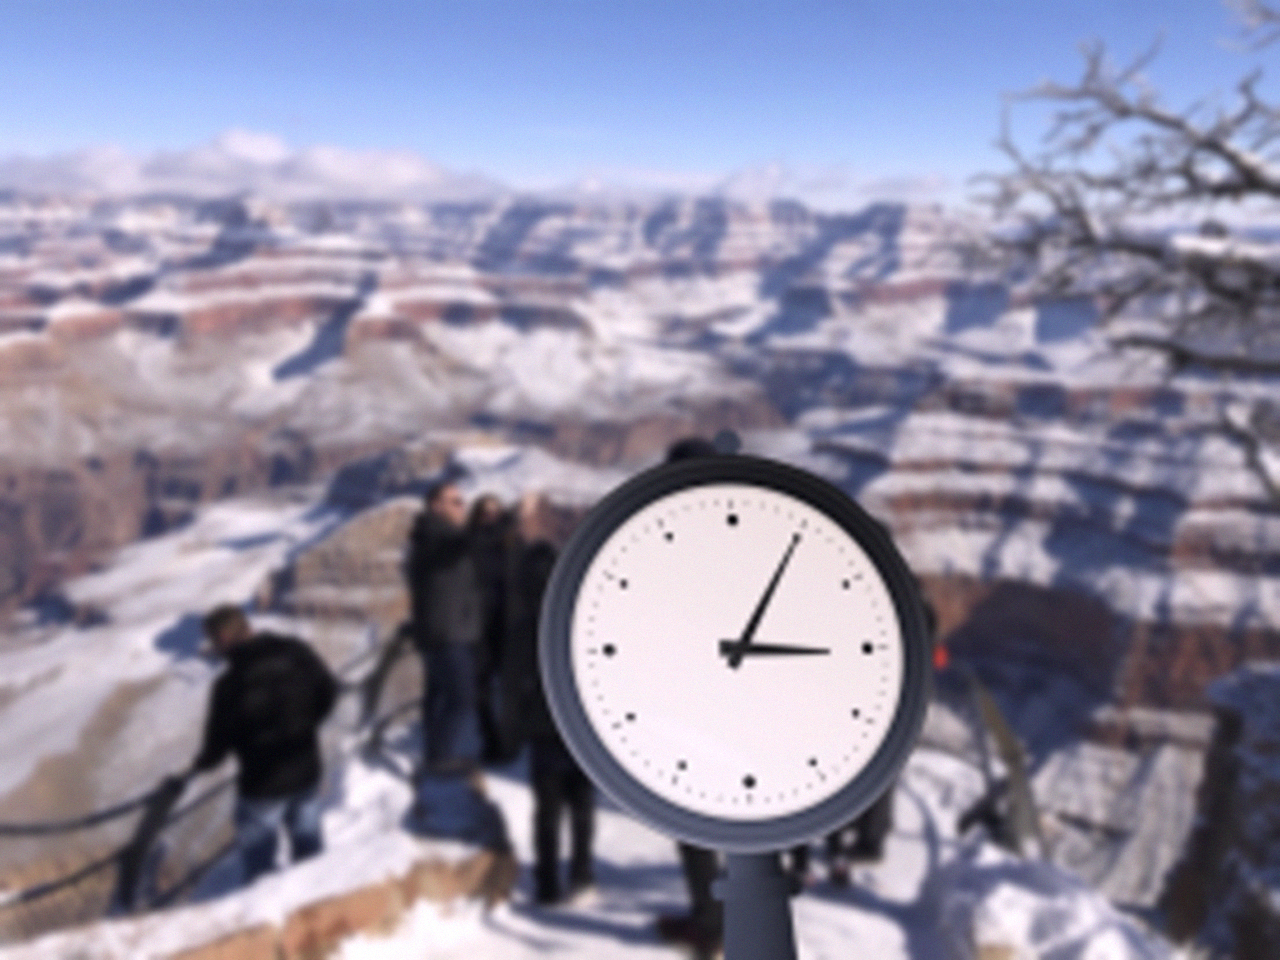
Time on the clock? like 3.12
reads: 3.05
